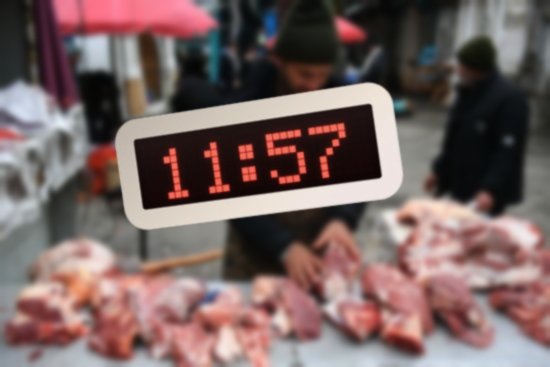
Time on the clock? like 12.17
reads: 11.57
